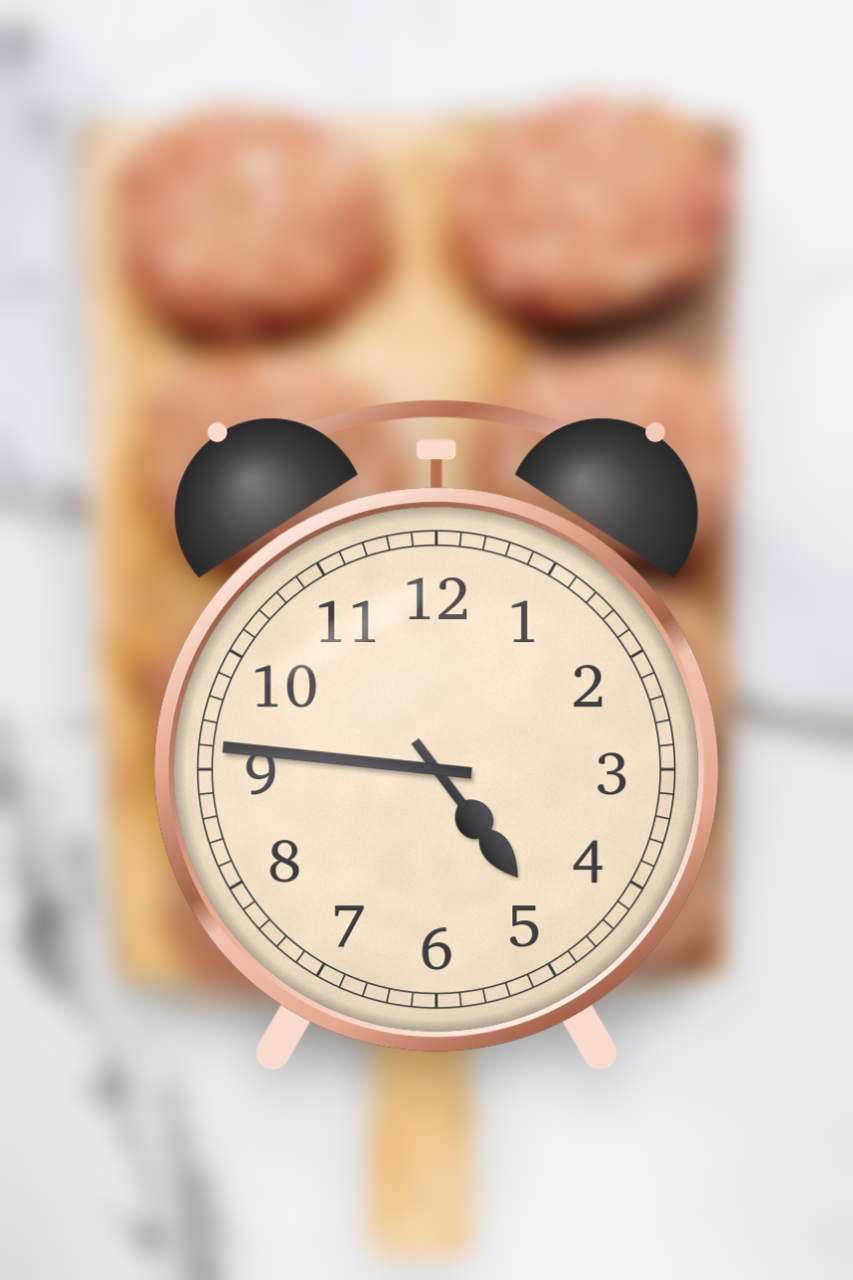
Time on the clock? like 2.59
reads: 4.46
